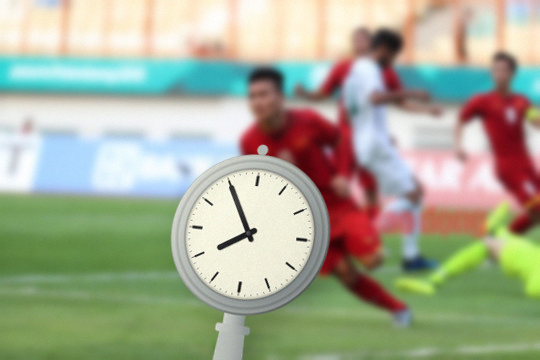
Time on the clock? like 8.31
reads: 7.55
